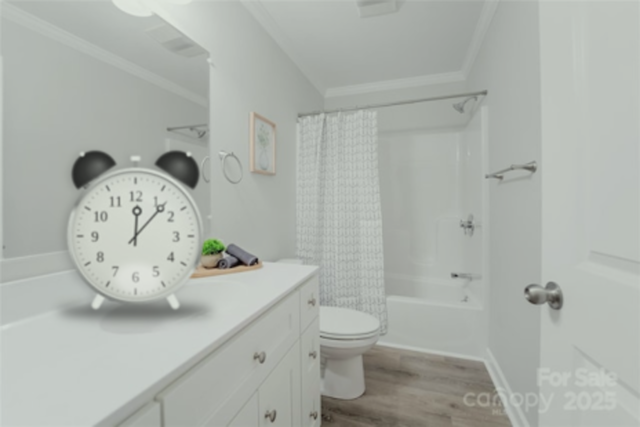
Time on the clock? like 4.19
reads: 12.07
